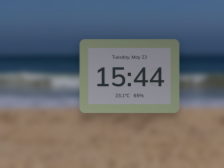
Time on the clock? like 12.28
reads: 15.44
